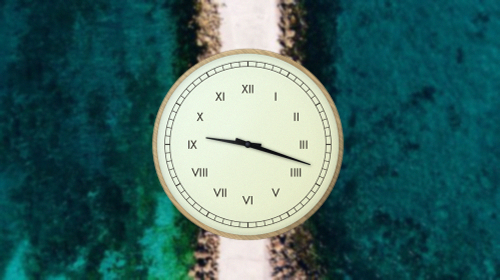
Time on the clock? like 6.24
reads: 9.18
